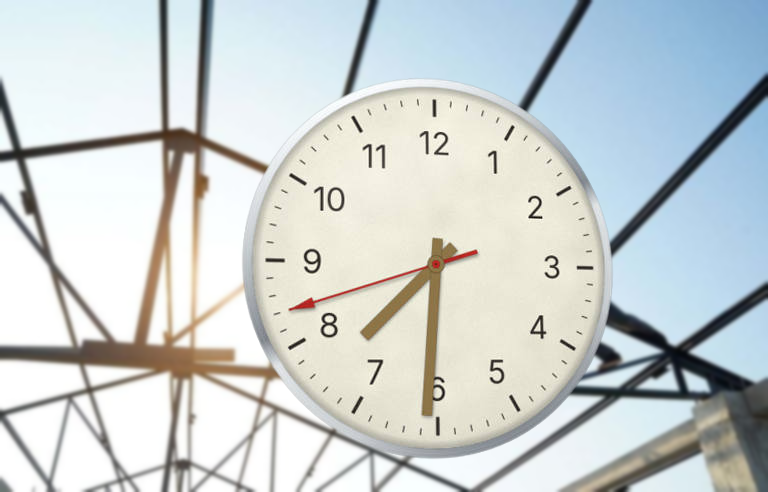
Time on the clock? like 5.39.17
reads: 7.30.42
